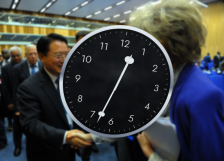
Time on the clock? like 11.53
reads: 12.33
